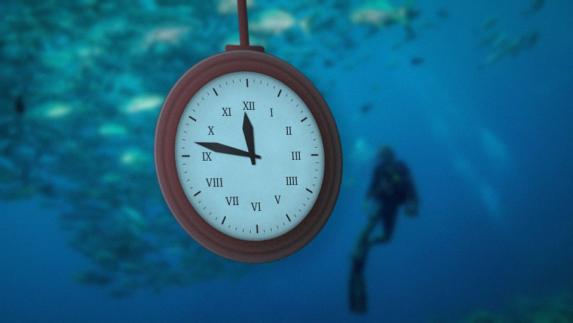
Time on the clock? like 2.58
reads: 11.47
